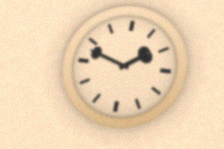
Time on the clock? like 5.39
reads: 1.48
